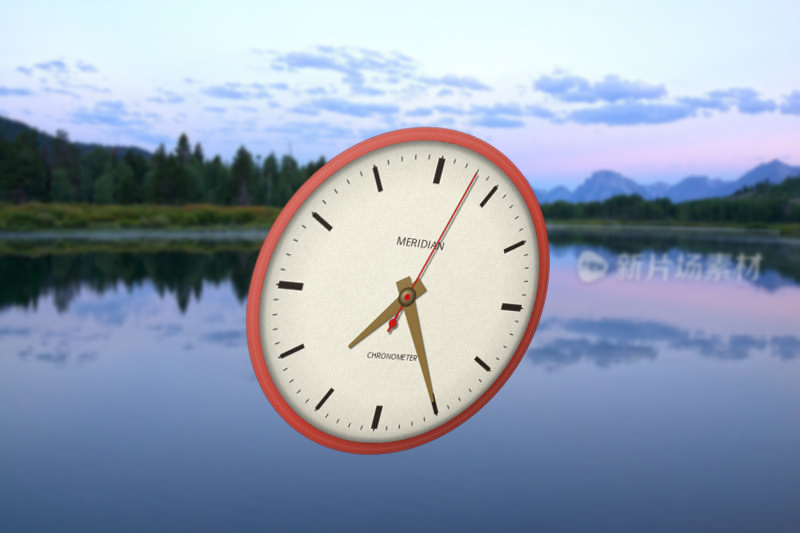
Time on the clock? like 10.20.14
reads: 7.25.03
